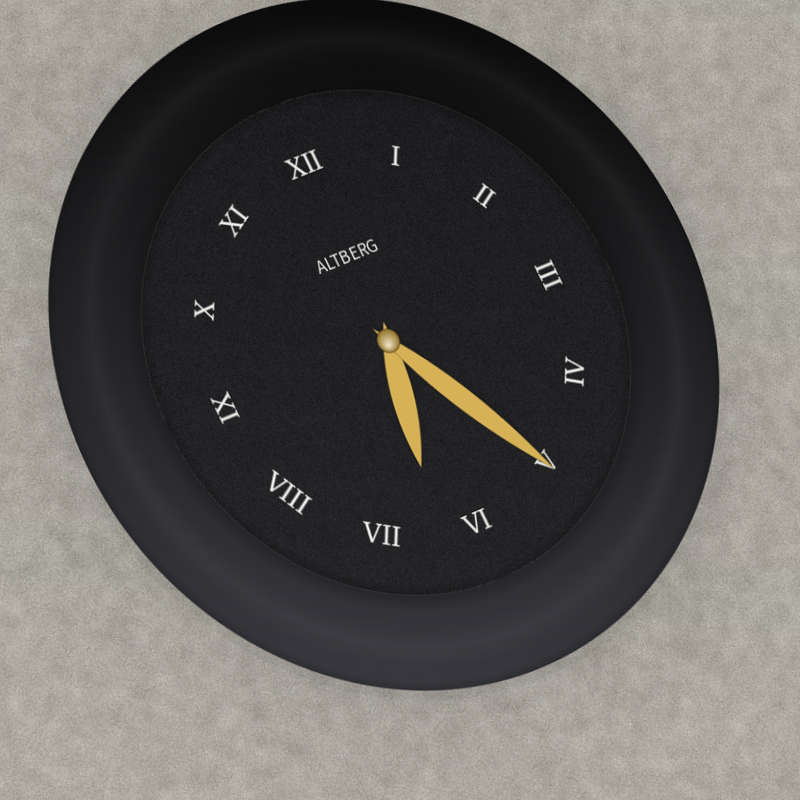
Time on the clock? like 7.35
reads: 6.25
